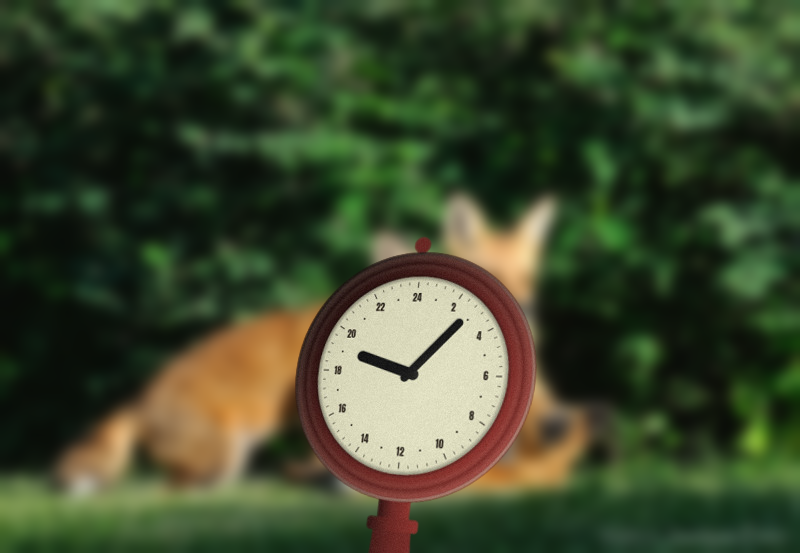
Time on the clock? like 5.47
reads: 19.07
